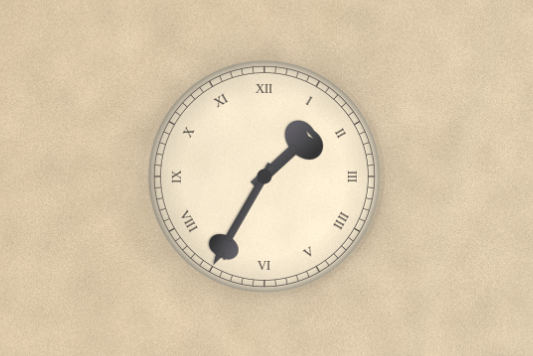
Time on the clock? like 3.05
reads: 1.35
